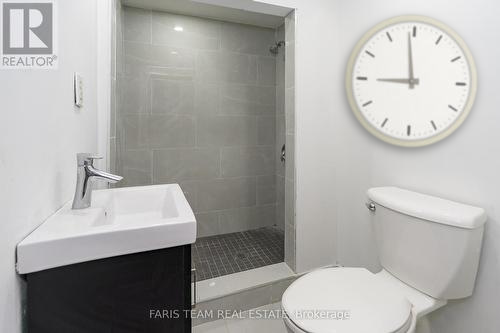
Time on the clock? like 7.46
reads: 8.59
